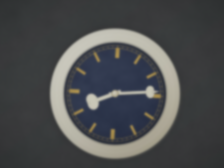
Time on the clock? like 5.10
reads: 8.14
